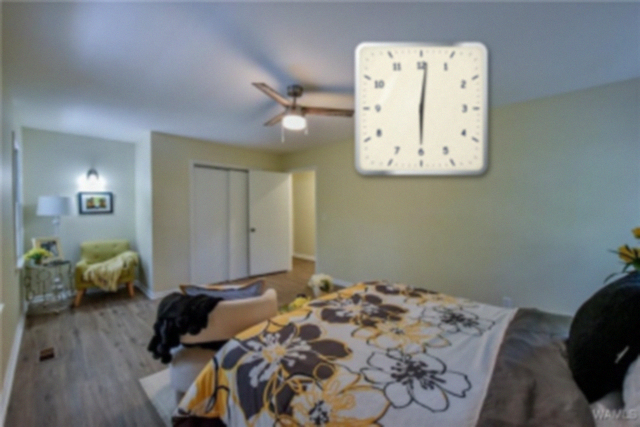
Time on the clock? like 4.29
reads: 6.01
